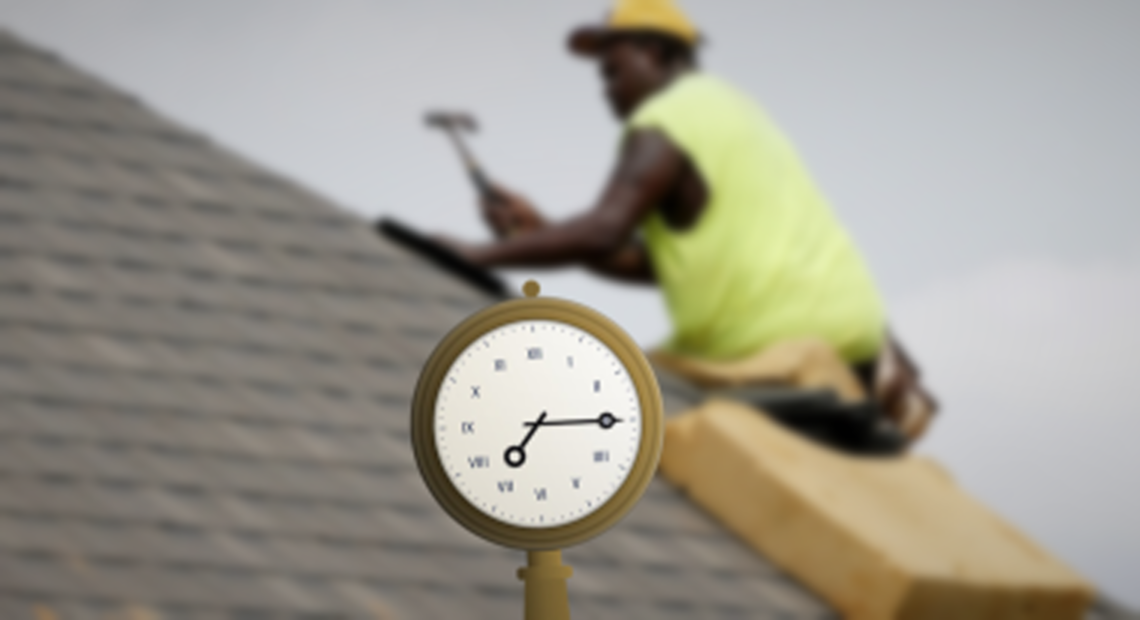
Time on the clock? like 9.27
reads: 7.15
